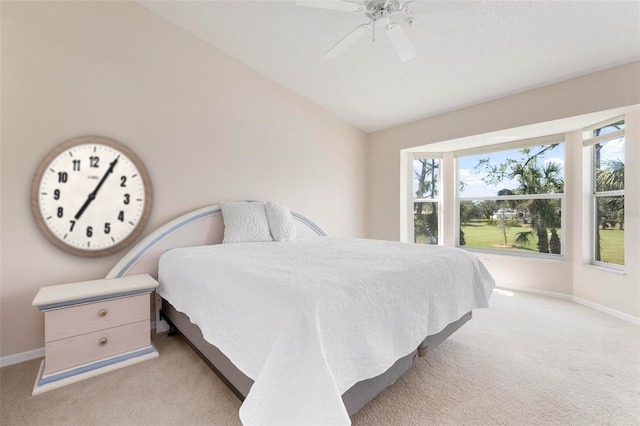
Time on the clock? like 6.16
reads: 7.05
